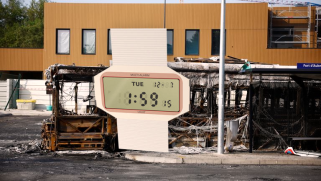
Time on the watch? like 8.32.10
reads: 1.59.15
